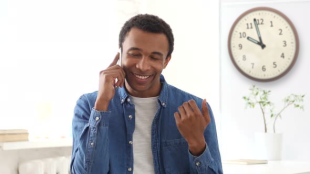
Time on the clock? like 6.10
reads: 9.58
